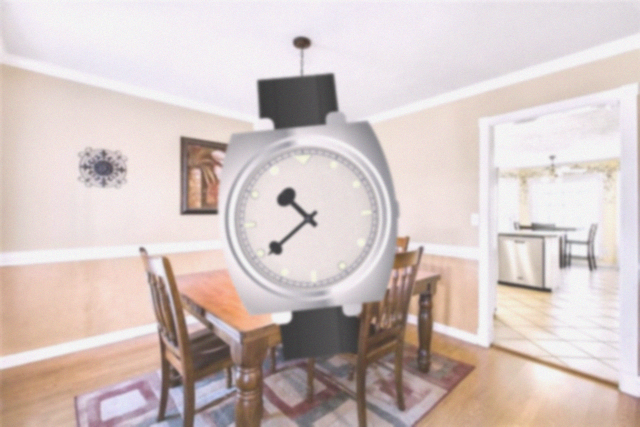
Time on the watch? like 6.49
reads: 10.39
